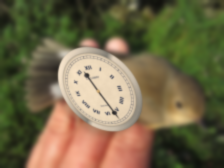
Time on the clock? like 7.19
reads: 11.27
